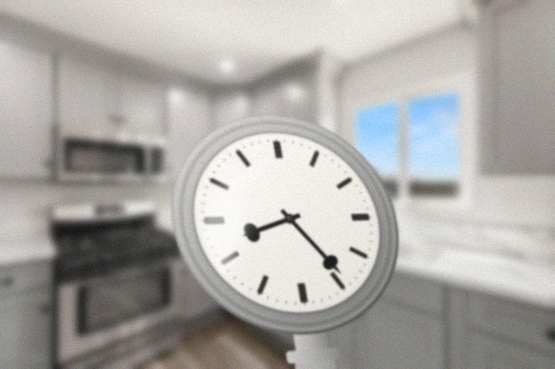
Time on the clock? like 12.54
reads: 8.24
